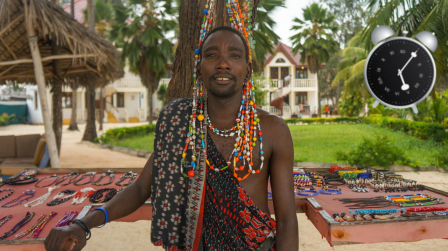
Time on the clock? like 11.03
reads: 5.05
